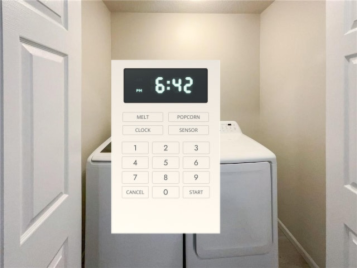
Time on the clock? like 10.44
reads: 6.42
